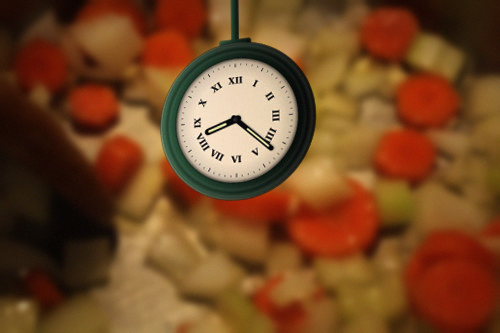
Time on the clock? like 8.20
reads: 8.22
